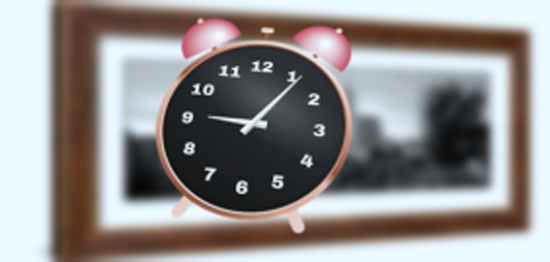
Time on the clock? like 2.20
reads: 9.06
